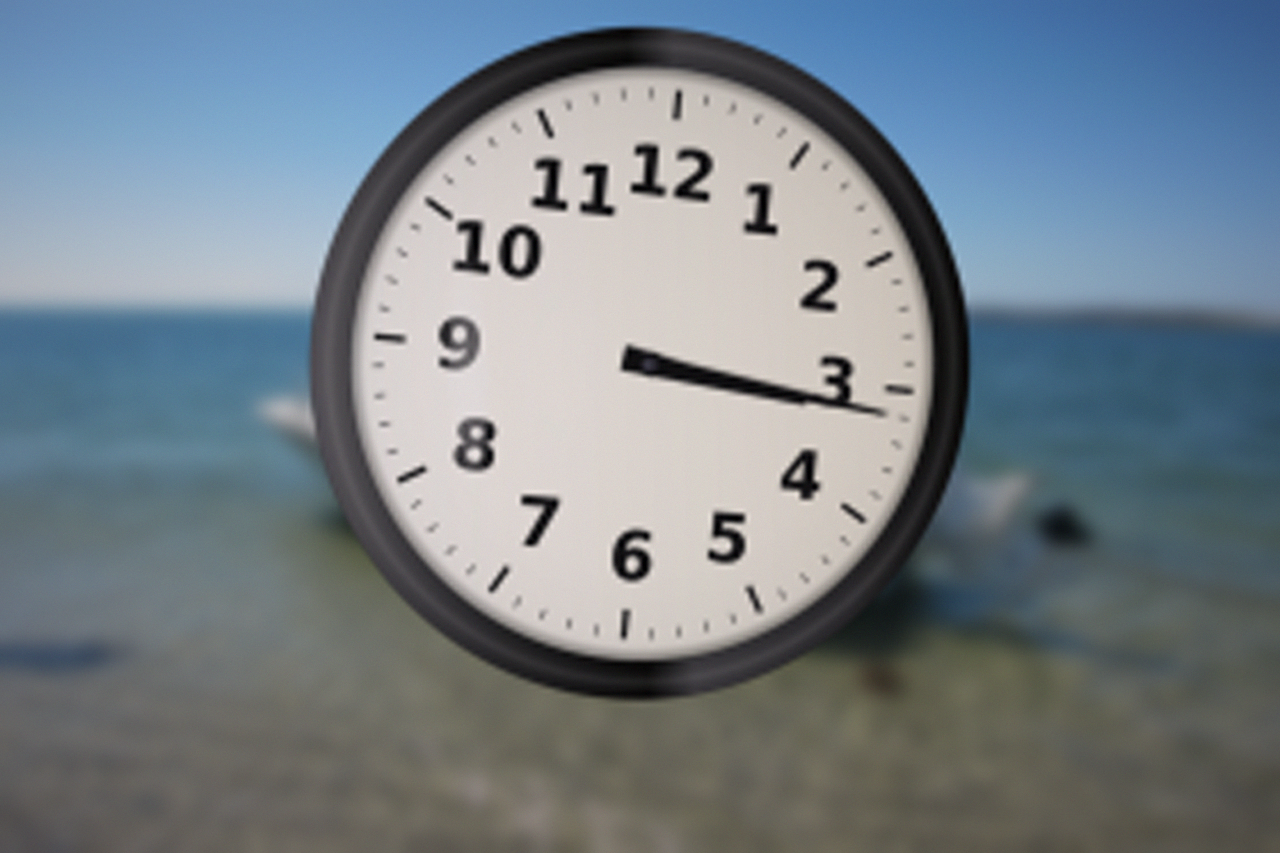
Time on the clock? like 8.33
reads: 3.16
